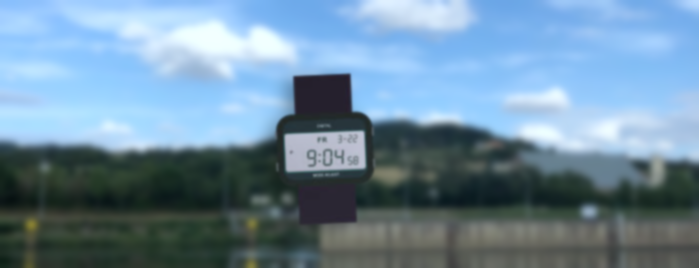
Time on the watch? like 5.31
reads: 9.04
